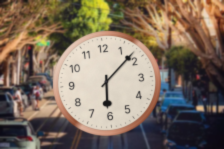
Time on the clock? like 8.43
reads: 6.08
